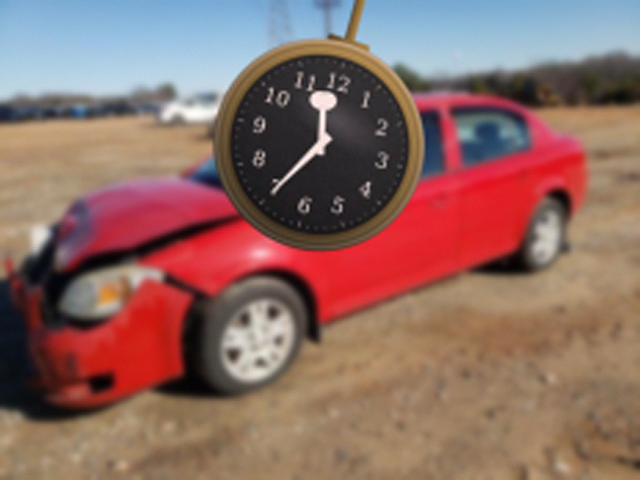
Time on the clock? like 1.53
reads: 11.35
